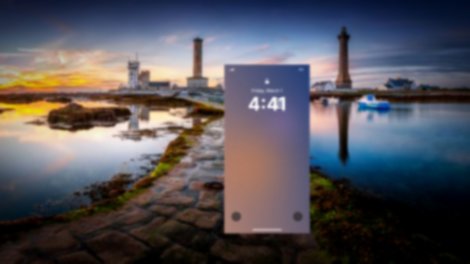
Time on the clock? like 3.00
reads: 4.41
